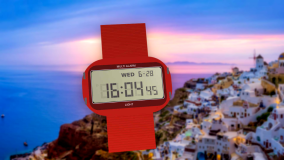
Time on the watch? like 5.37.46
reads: 16.04.45
